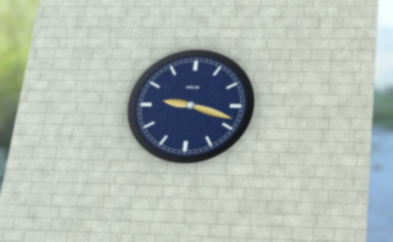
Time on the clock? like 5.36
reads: 9.18
